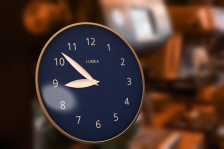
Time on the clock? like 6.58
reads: 8.52
